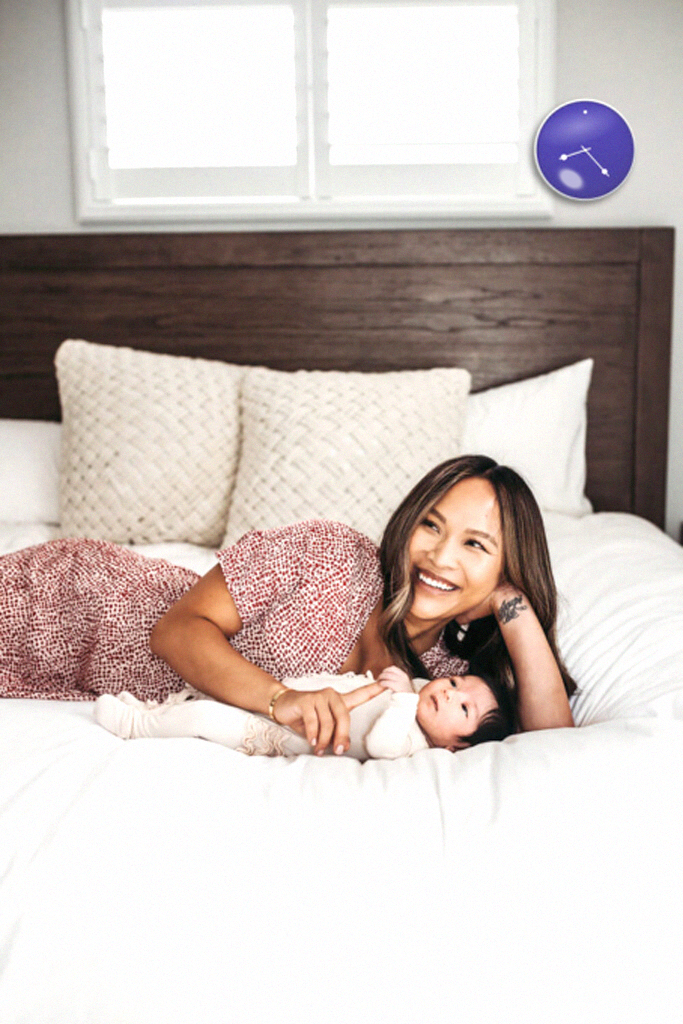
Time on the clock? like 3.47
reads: 8.23
